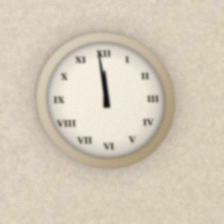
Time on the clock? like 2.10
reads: 11.59
